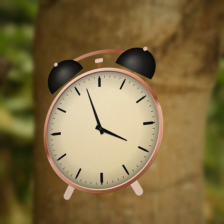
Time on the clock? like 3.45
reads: 3.57
